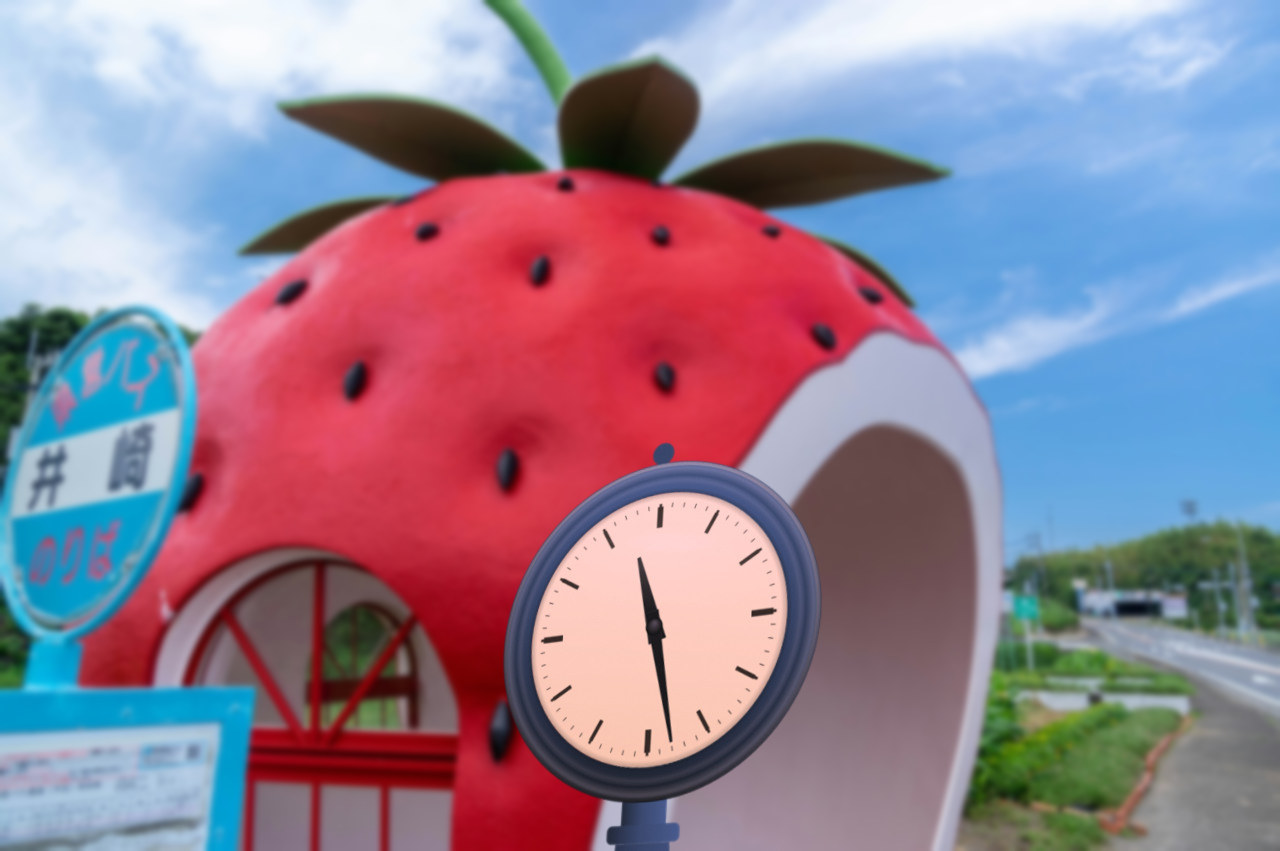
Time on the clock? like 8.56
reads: 11.28
